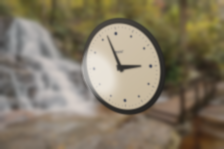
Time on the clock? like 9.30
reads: 2.57
